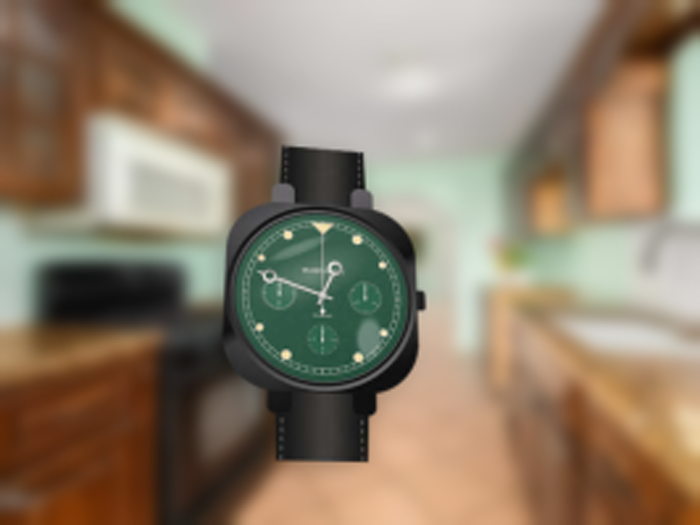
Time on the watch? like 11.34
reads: 12.48
